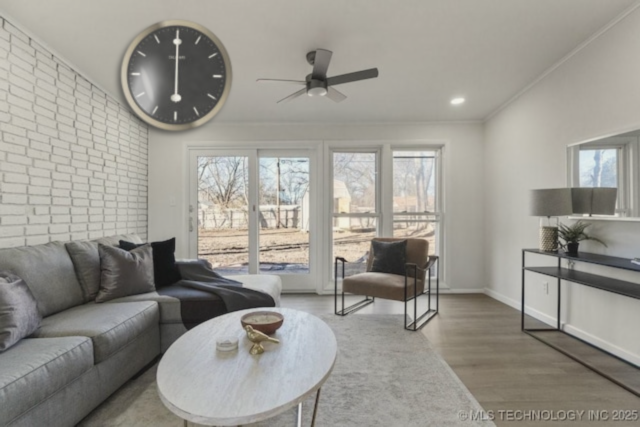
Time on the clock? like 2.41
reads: 6.00
